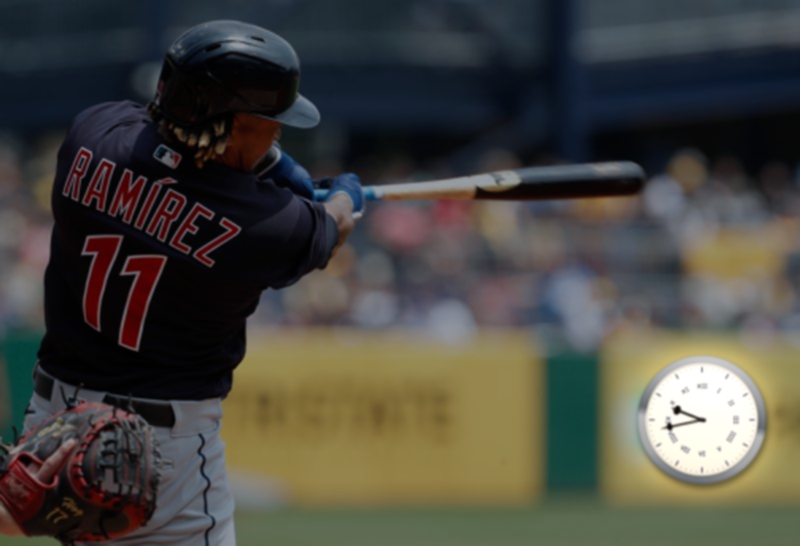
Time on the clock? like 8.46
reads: 9.43
